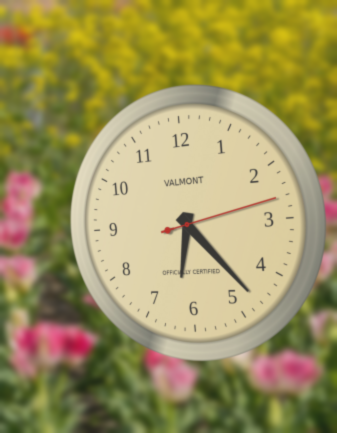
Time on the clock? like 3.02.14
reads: 6.23.13
